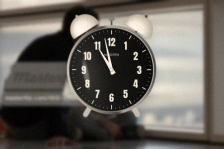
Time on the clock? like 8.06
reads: 10.58
